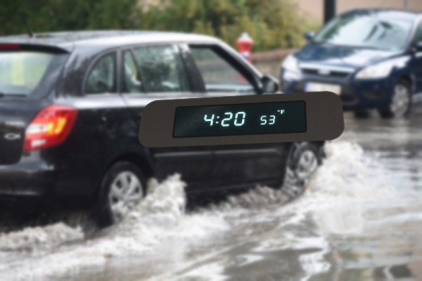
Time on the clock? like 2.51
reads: 4.20
